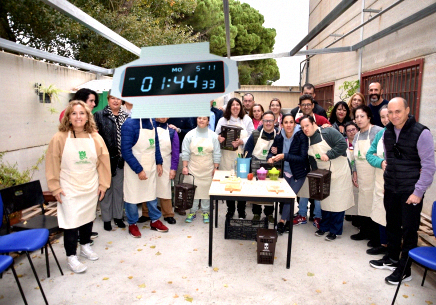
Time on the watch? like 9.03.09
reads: 1.44.33
